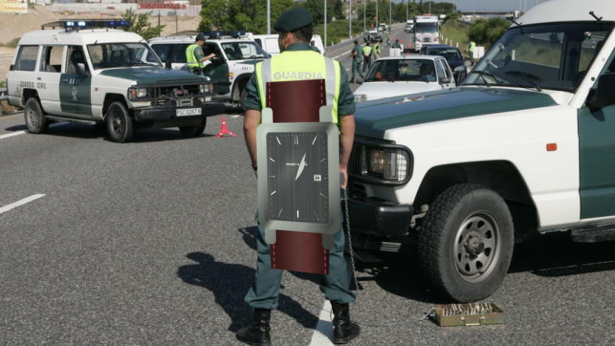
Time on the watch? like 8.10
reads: 1.04
